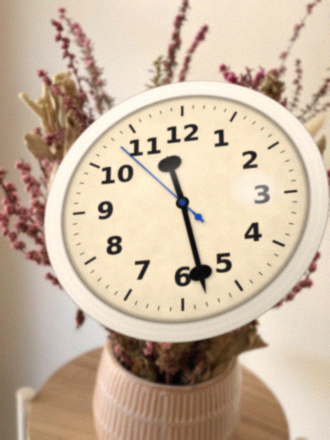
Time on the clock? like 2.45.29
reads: 11.27.53
